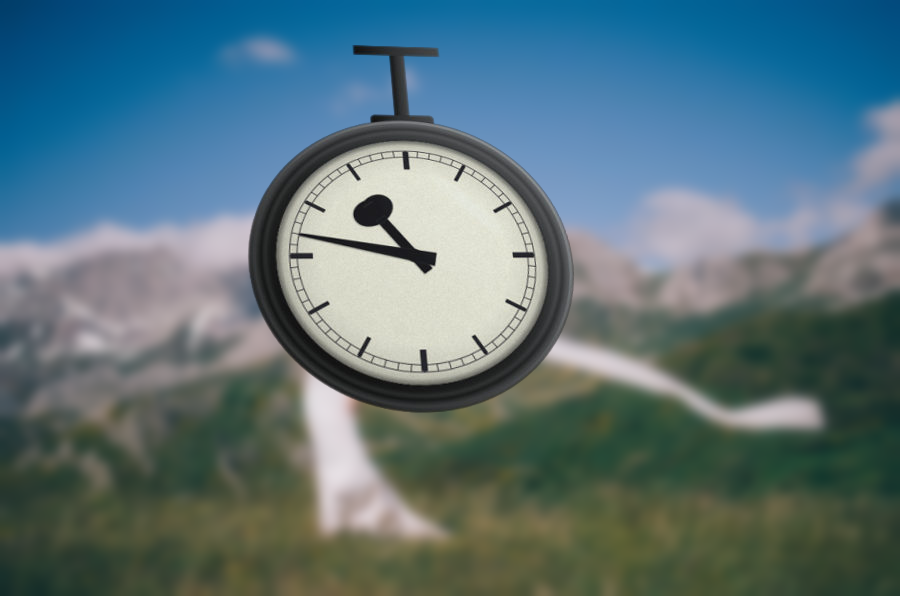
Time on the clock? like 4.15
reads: 10.47
